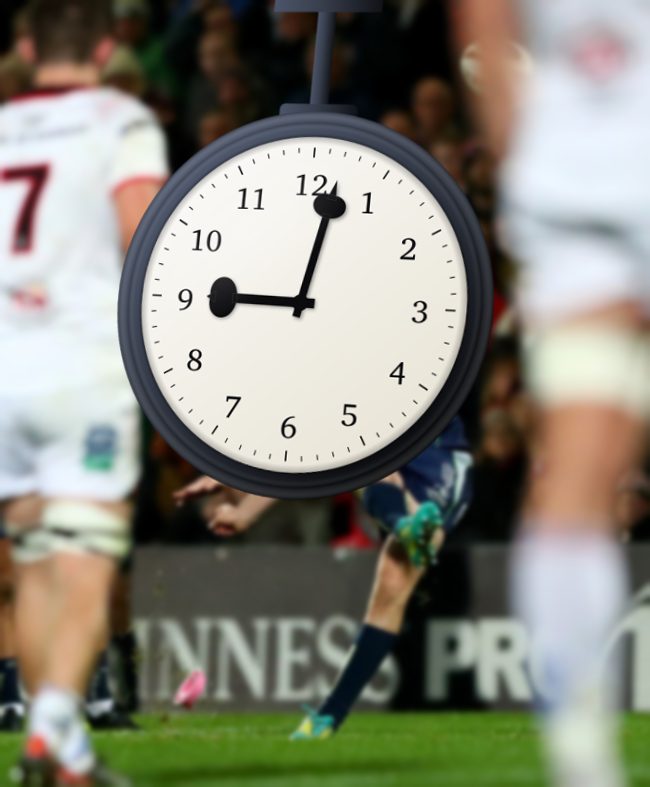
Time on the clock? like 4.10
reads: 9.02
